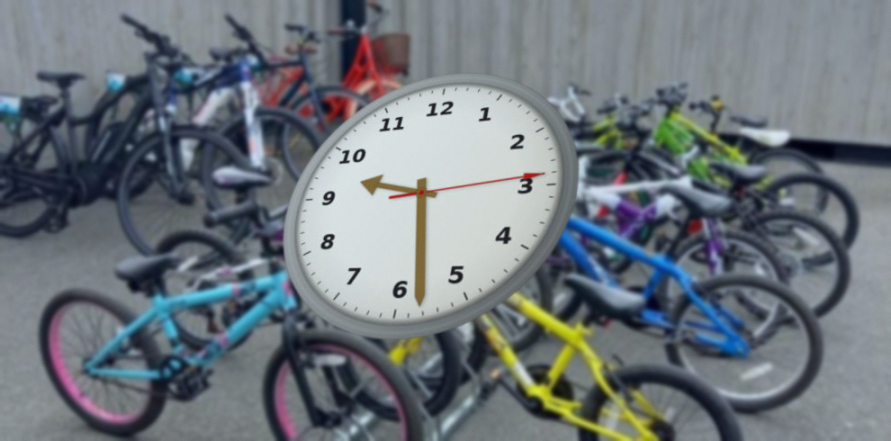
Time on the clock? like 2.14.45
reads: 9.28.14
